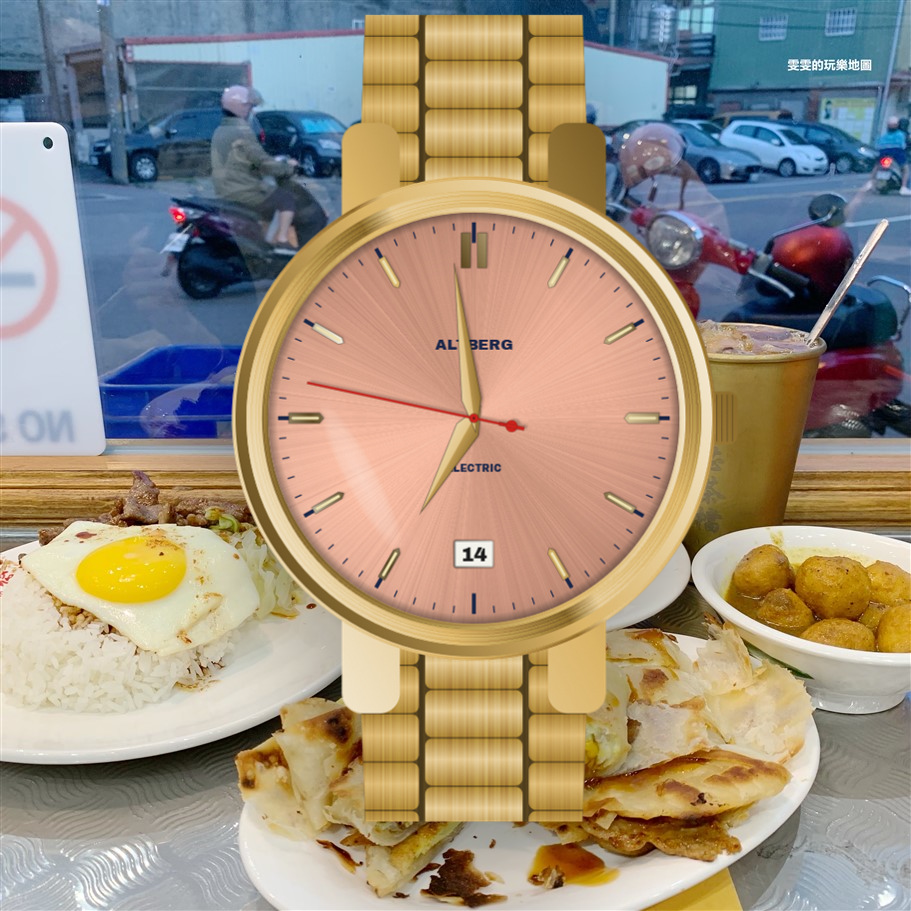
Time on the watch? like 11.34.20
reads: 6.58.47
